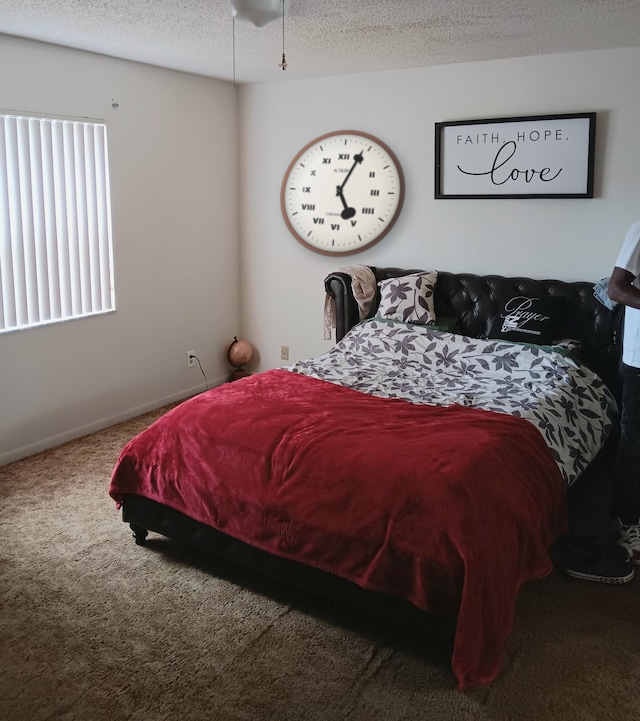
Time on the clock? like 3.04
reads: 5.04
